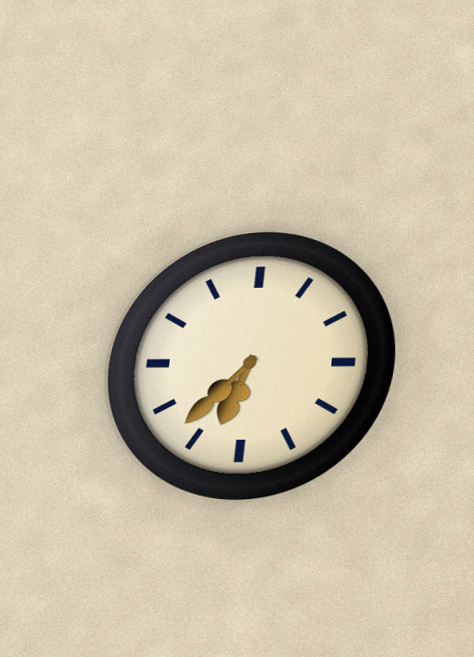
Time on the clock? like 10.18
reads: 6.37
